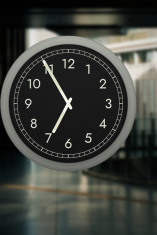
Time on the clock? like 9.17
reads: 6.55
